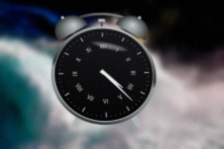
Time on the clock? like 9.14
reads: 4.23
